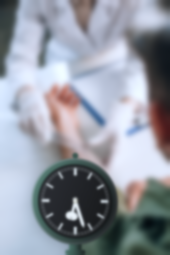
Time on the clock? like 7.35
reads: 6.27
